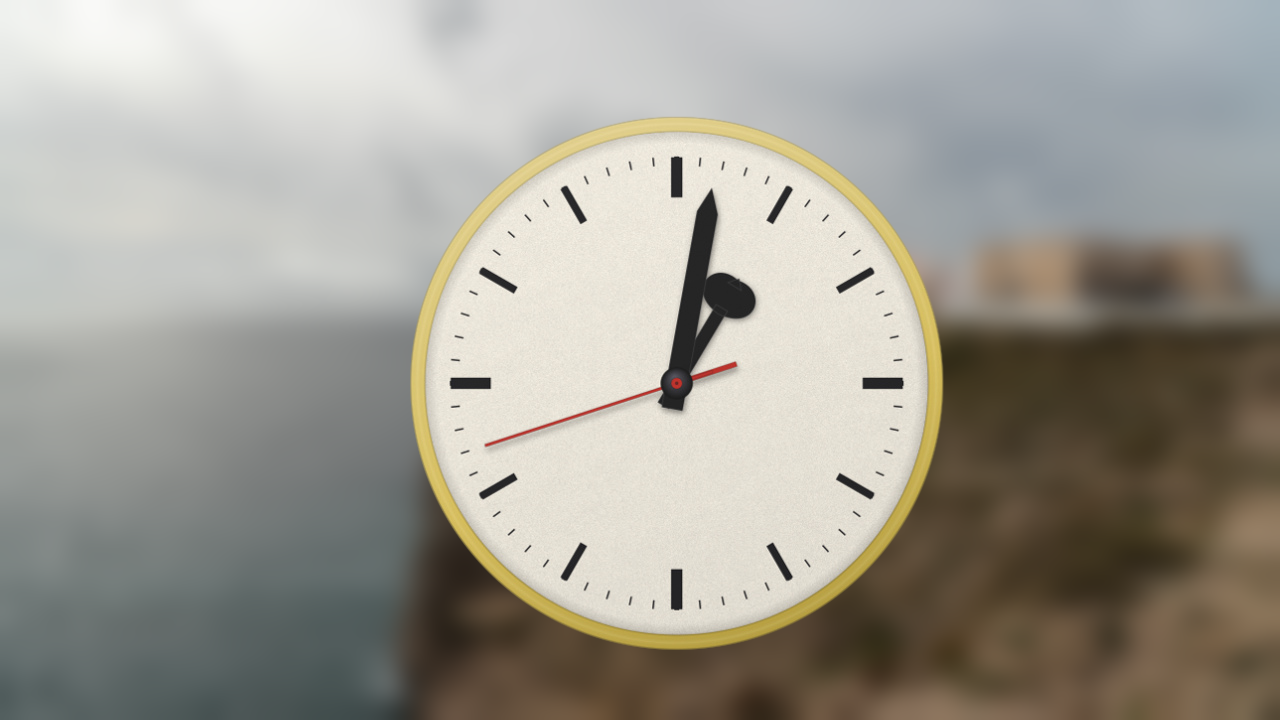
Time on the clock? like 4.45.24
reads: 1.01.42
